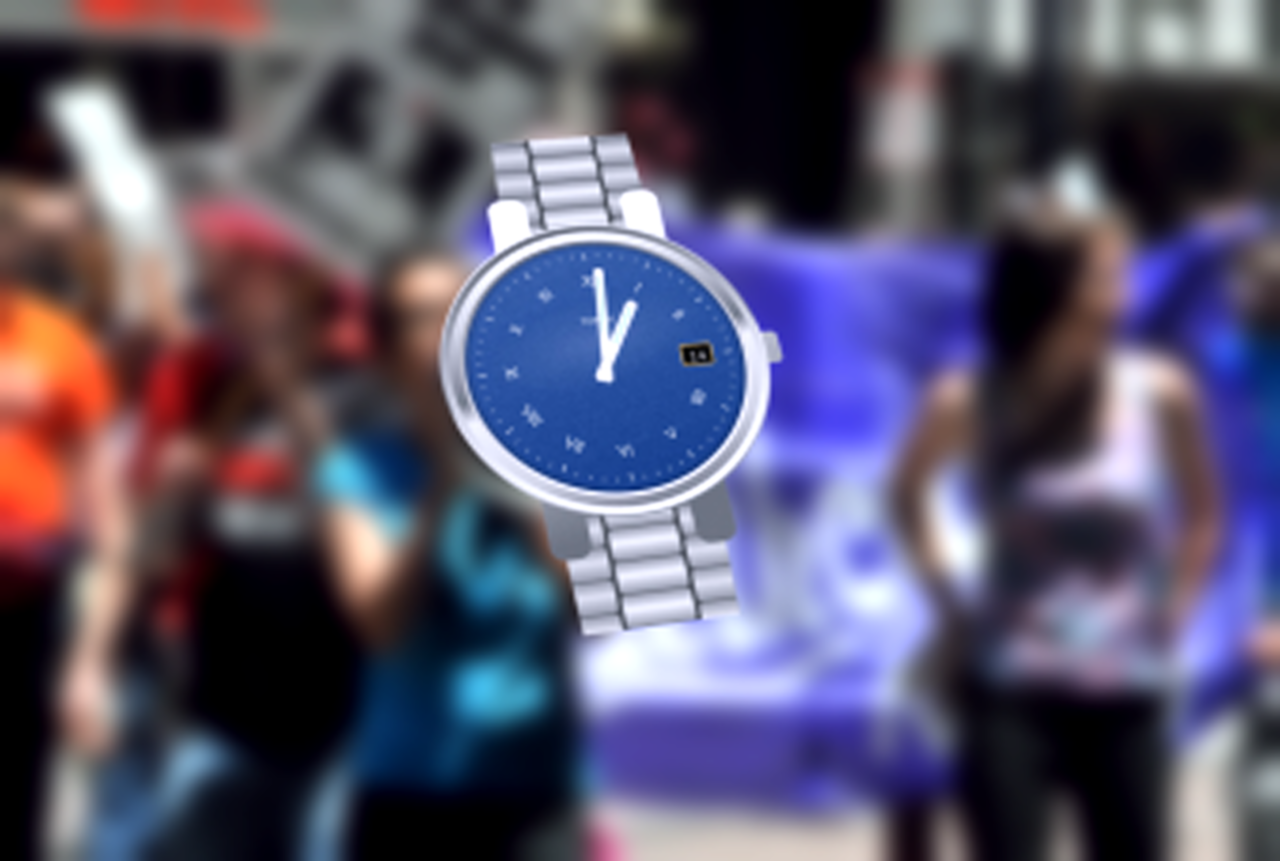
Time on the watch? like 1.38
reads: 1.01
